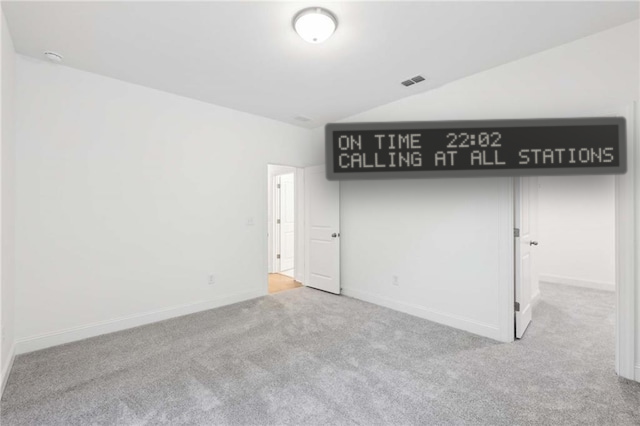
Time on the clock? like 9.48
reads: 22.02
